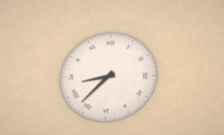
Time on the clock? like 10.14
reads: 8.37
